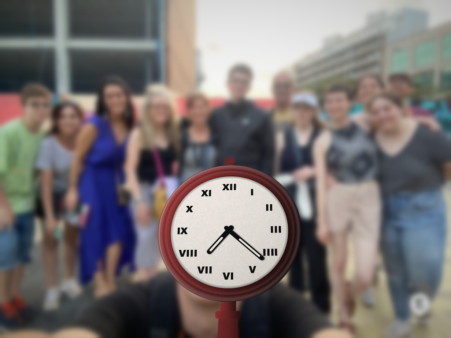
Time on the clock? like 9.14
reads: 7.22
